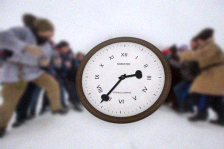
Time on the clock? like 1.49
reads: 2.36
